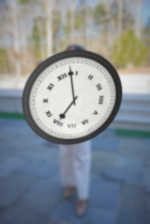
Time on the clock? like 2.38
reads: 8.03
